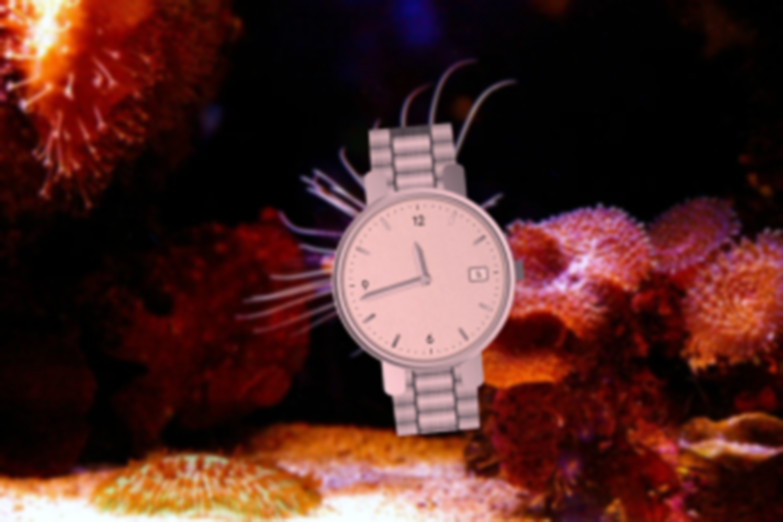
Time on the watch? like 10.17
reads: 11.43
